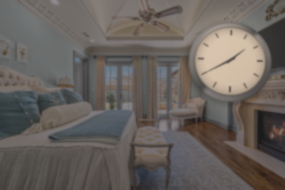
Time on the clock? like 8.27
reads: 1.40
